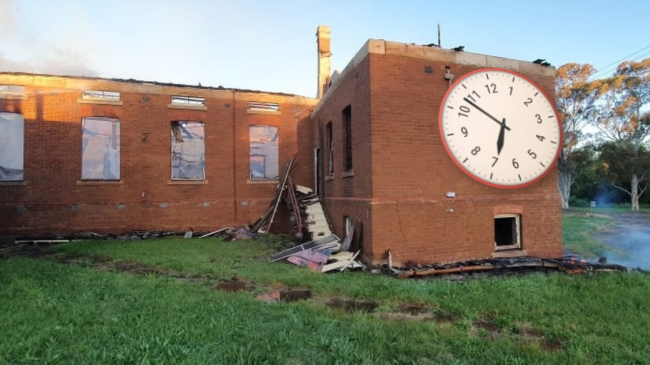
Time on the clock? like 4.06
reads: 6.53
